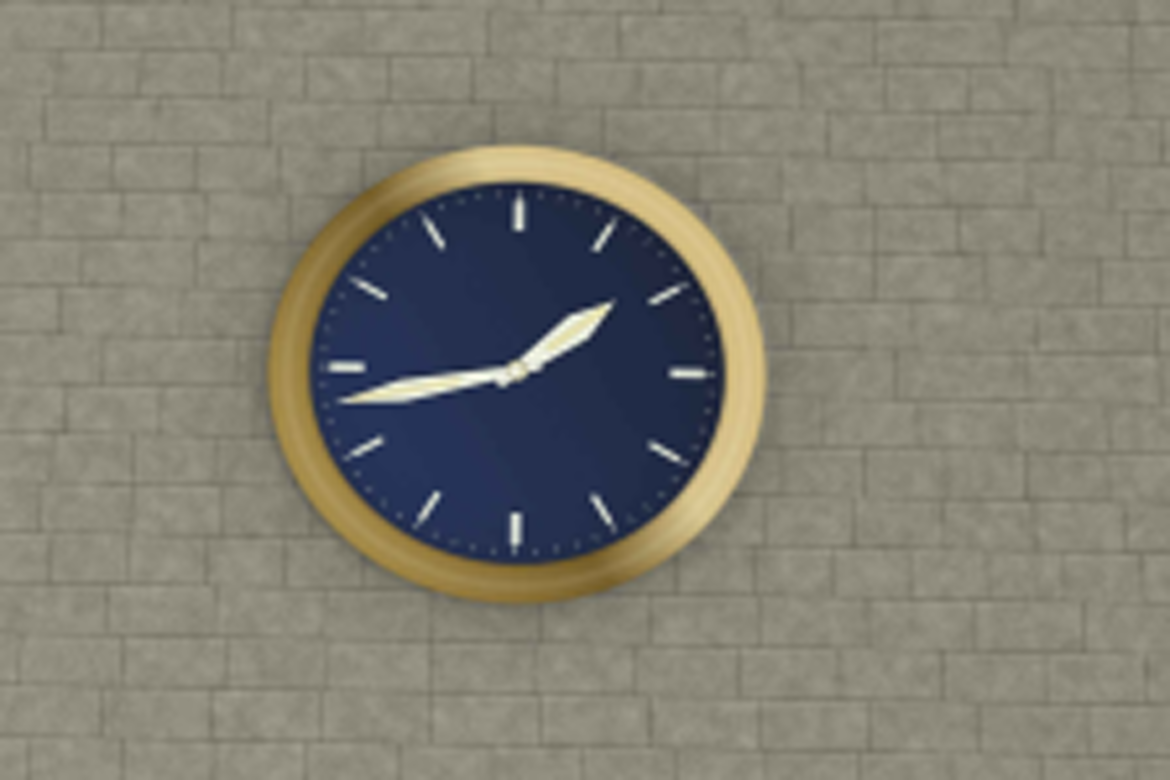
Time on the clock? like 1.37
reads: 1.43
